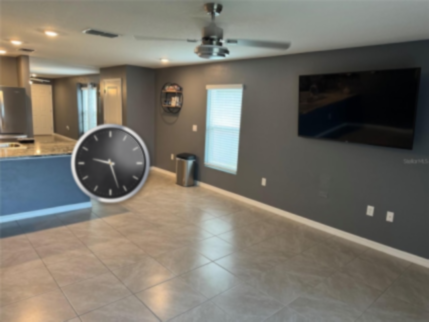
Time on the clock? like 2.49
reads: 9.27
